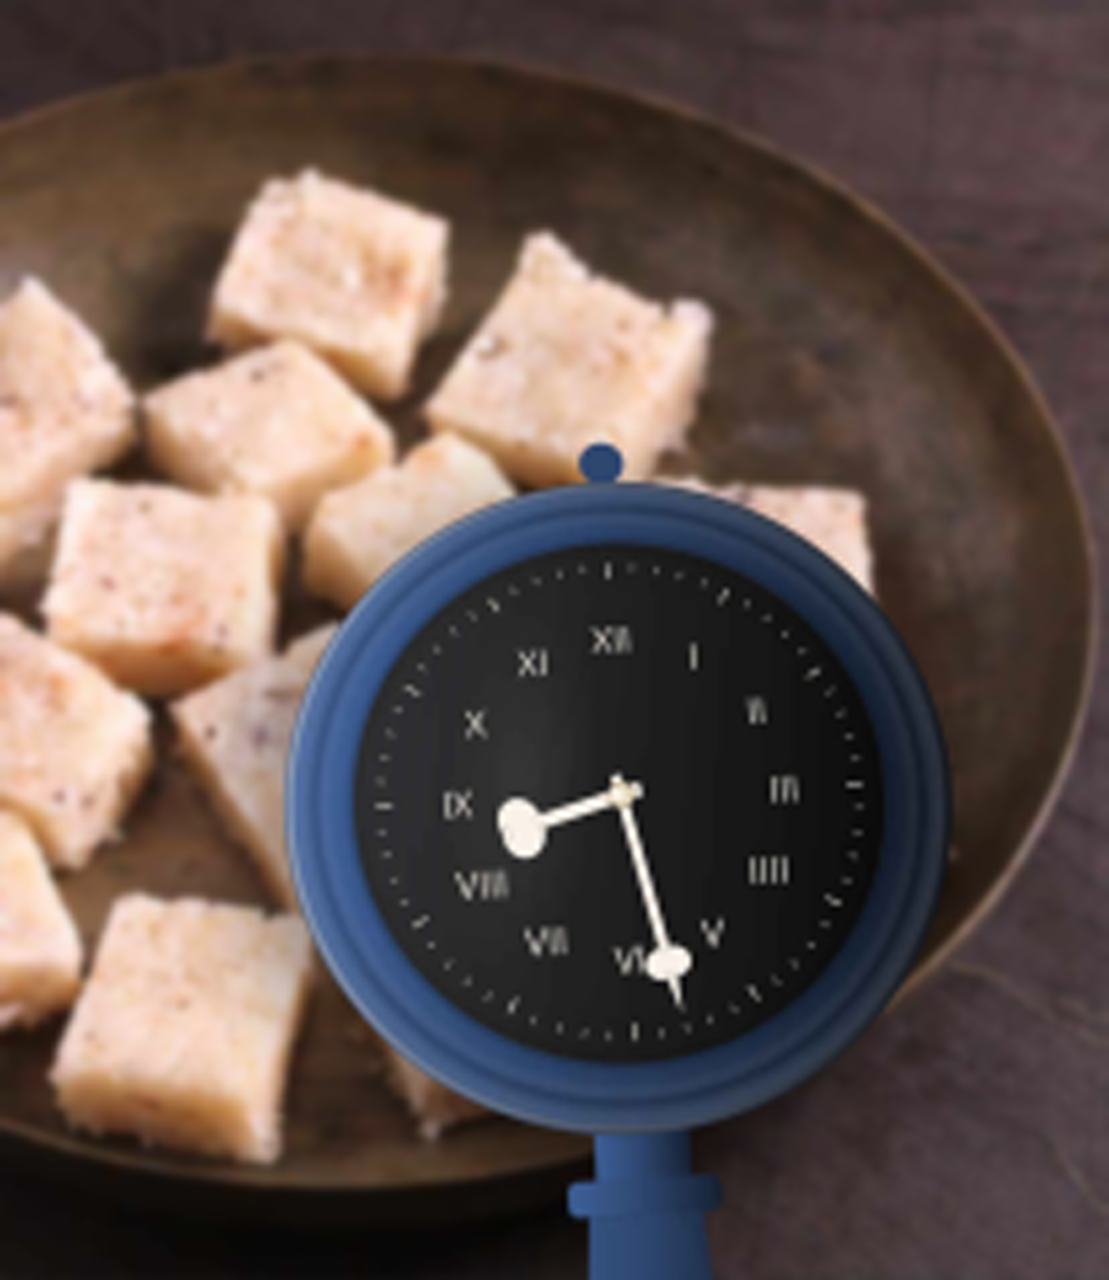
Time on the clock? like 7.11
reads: 8.28
